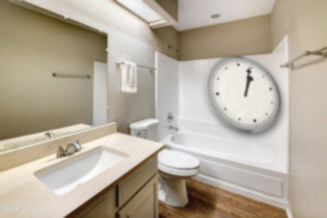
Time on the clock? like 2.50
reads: 1.04
